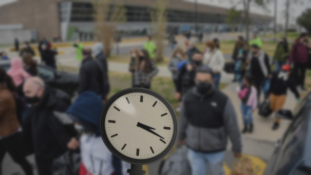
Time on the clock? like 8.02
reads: 3.19
